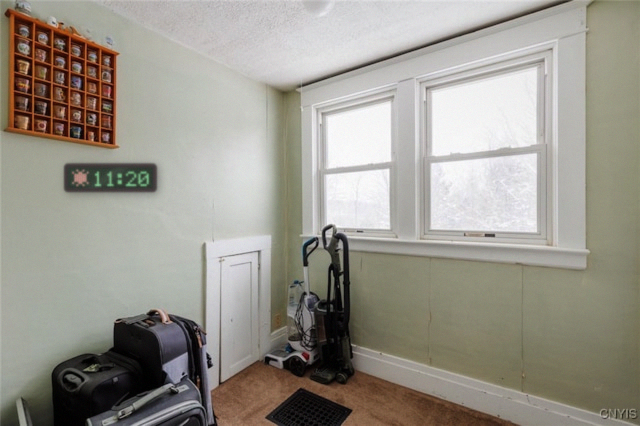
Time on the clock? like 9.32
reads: 11.20
